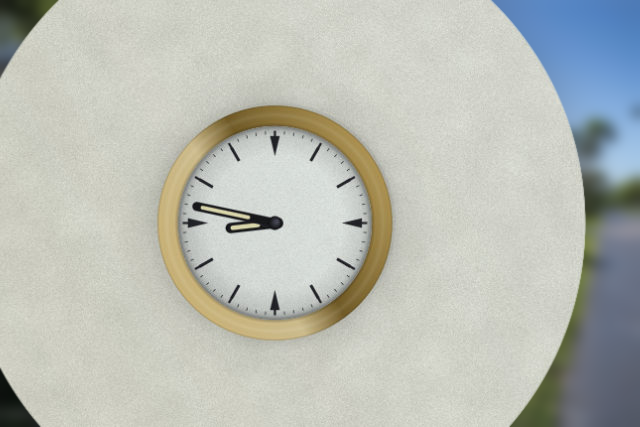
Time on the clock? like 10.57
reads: 8.47
